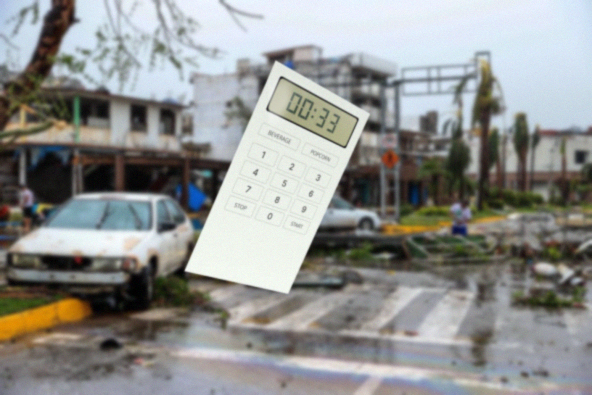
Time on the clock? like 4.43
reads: 0.33
